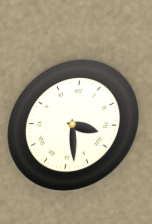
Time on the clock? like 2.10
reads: 3.28
